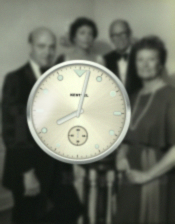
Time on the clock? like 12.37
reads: 8.02
